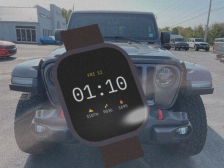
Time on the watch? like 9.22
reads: 1.10
